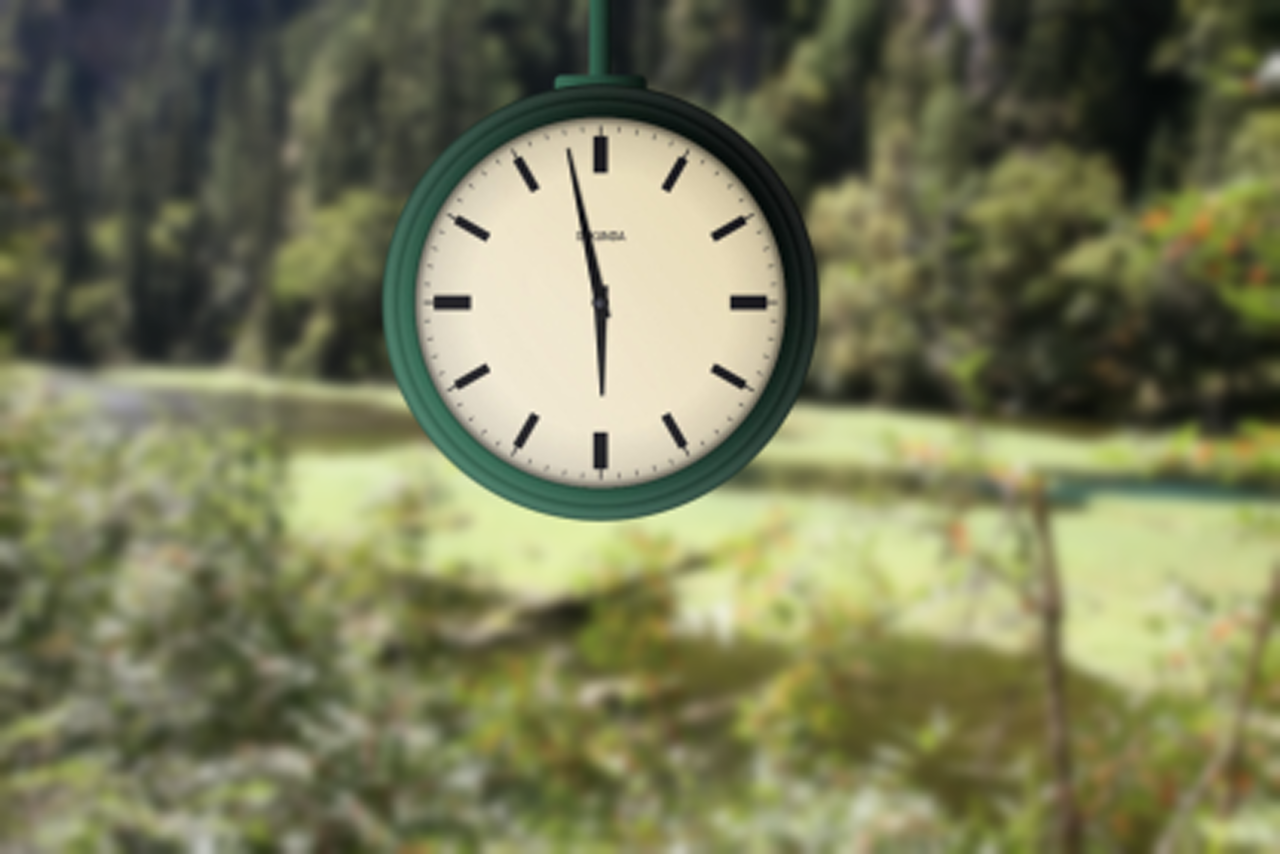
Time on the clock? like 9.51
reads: 5.58
